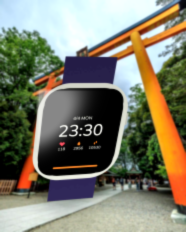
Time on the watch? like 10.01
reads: 23.30
